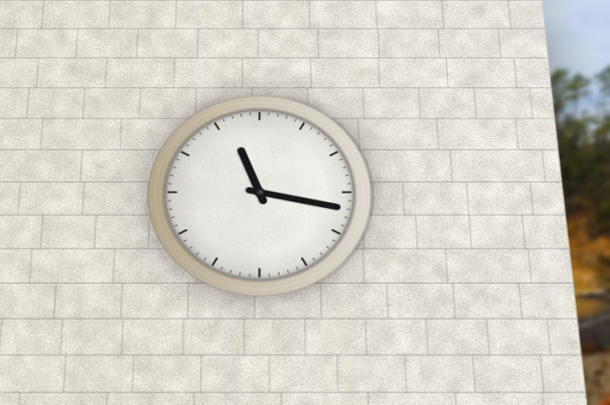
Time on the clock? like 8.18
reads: 11.17
